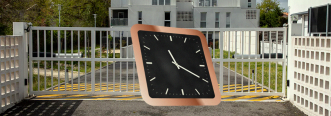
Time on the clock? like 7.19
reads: 11.20
